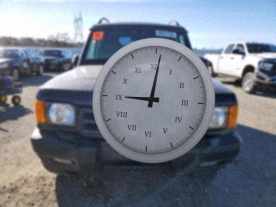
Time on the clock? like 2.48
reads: 9.01
